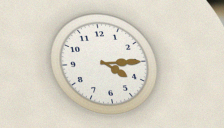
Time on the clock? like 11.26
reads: 4.15
